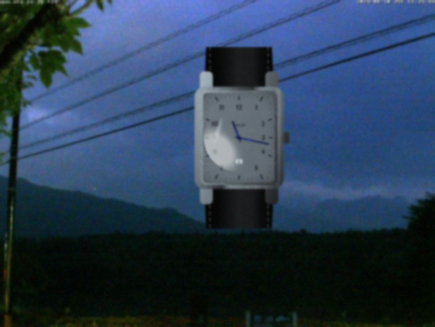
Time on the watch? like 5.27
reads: 11.17
